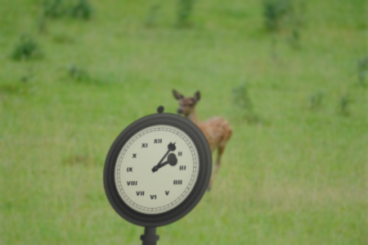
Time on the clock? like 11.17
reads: 2.06
